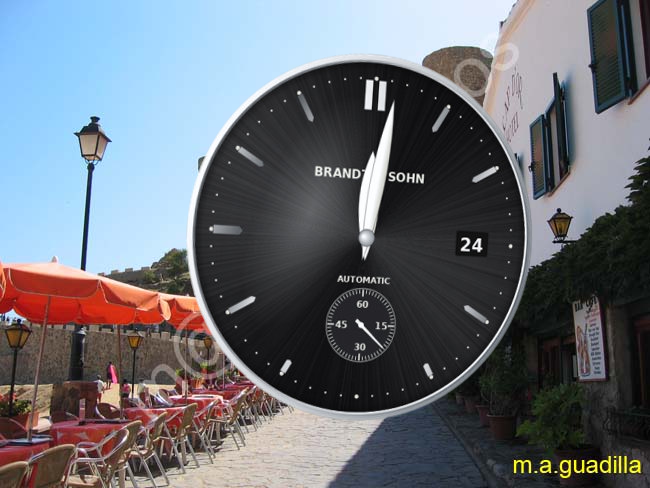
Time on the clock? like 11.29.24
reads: 12.01.22
